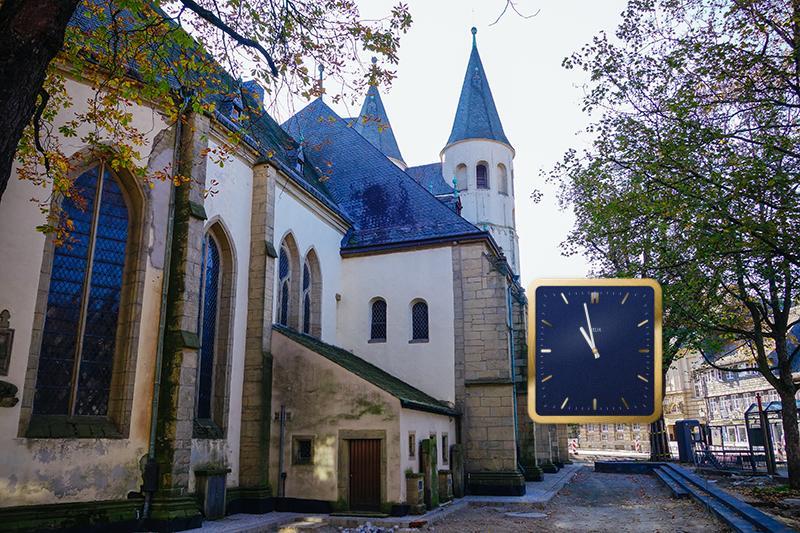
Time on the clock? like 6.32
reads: 10.58
